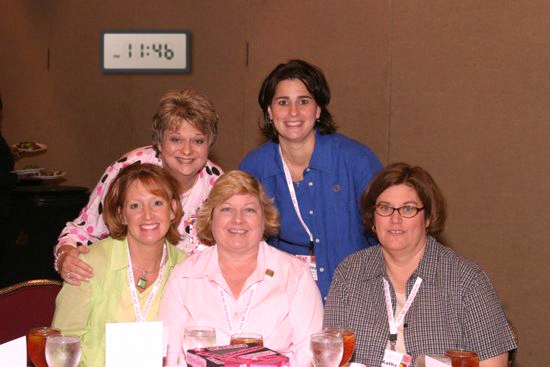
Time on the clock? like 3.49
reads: 11.46
